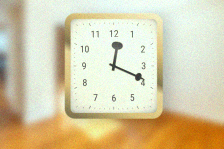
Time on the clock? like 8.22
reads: 12.19
